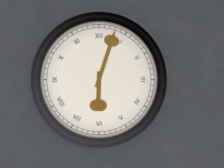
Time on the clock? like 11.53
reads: 6.03
